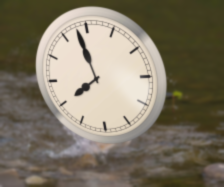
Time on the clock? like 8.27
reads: 7.58
